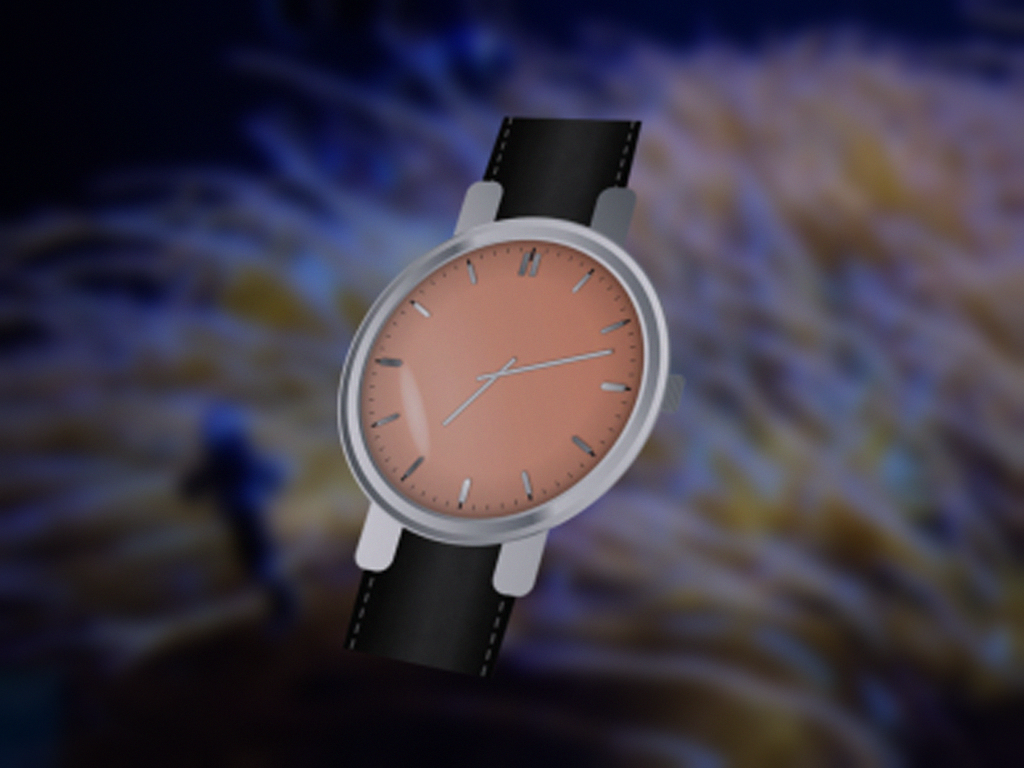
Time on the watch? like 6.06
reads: 7.12
